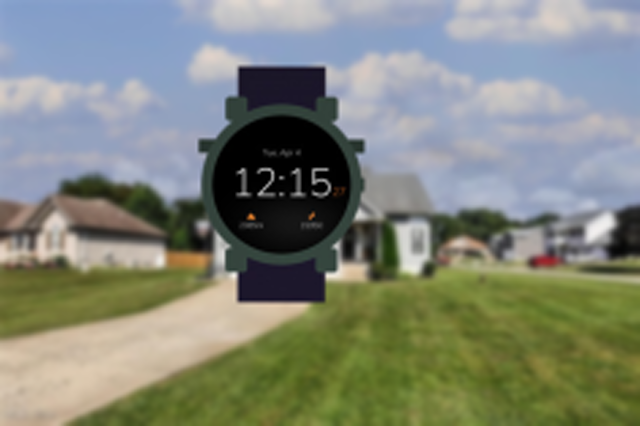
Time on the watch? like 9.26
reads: 12.15
